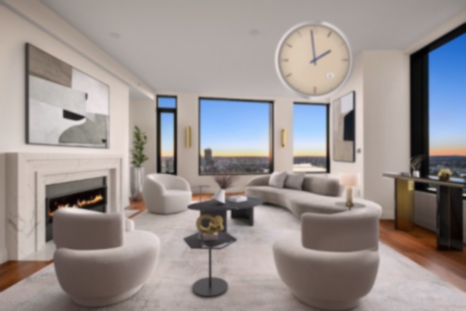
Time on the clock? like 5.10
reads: 1.59
